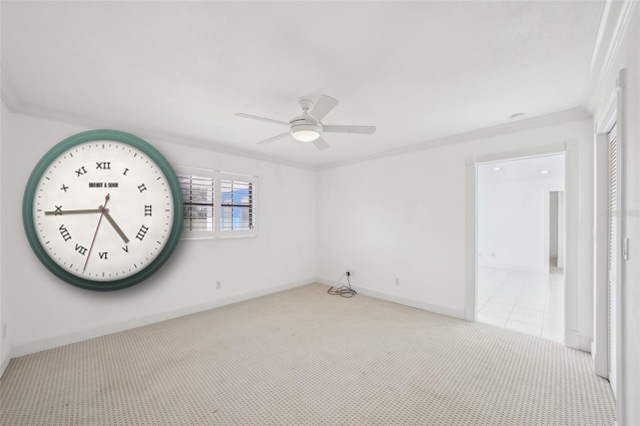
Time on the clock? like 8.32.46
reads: 4.44.33
